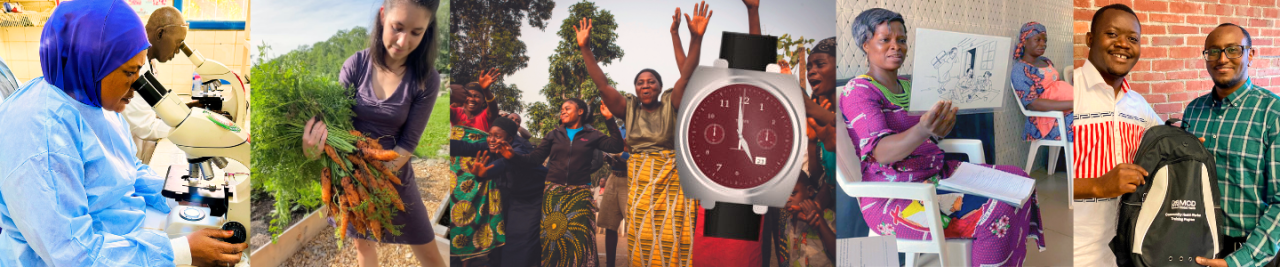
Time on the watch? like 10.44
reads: 4.59
